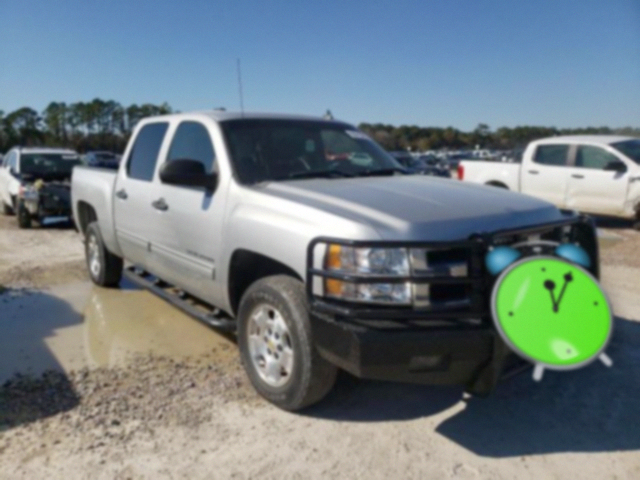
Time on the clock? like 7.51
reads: 12.06
